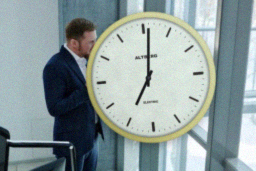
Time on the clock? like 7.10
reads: 7.01
